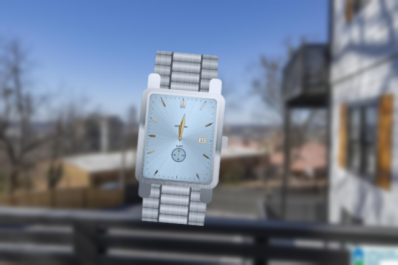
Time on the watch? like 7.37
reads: 12.01
